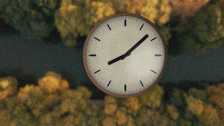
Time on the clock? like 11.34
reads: 8.08
